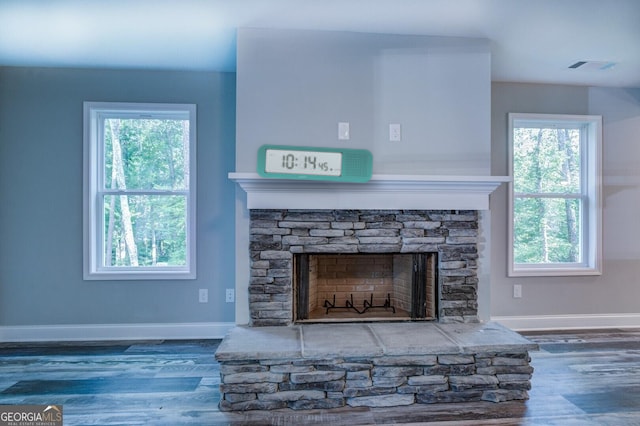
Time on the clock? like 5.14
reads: 10.14
